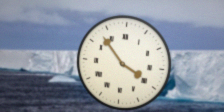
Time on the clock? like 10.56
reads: 3.53
